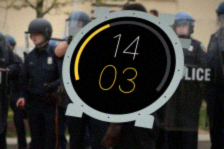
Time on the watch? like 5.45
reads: 14.03
